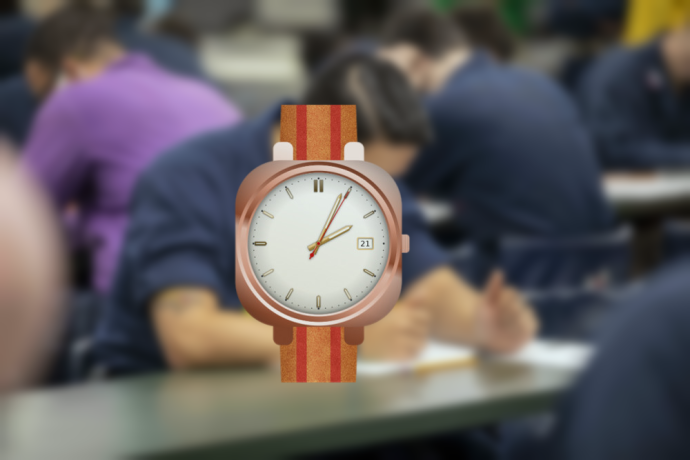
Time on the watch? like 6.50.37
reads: 2.04.05
